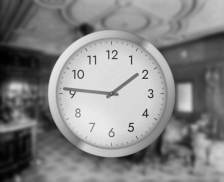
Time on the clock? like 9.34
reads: 1.46
